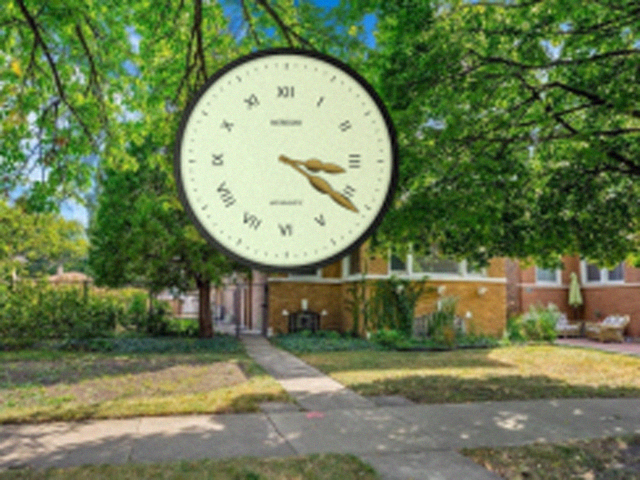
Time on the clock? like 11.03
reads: 3.21
